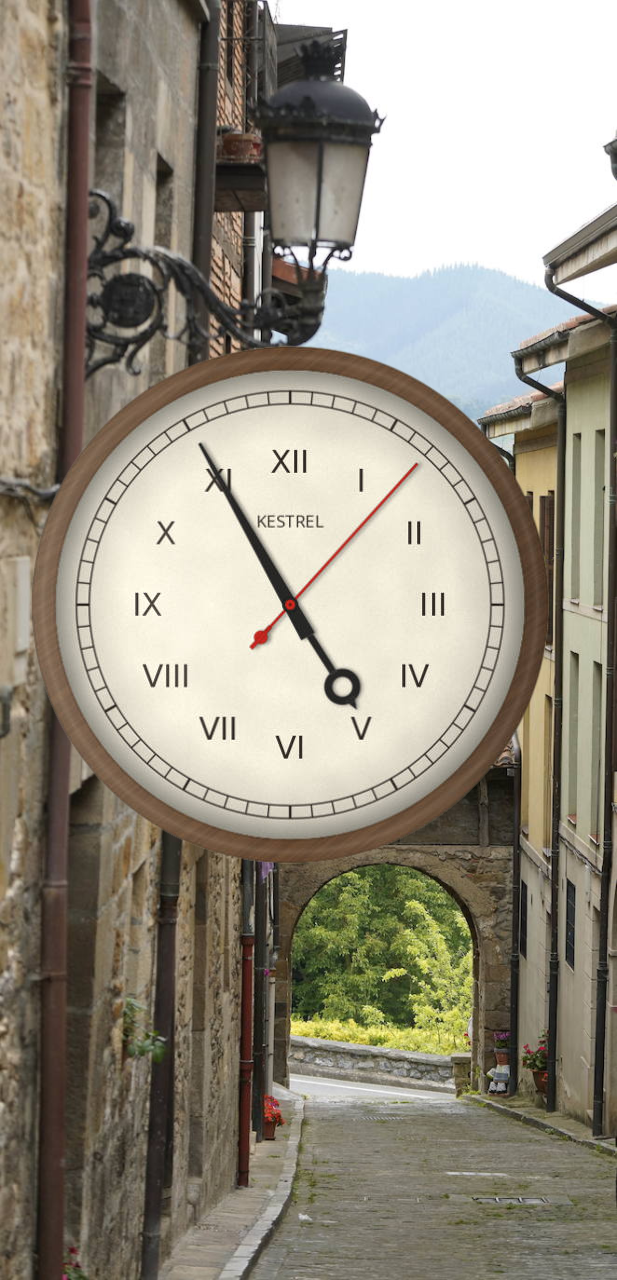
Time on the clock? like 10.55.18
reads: 4.55.07
